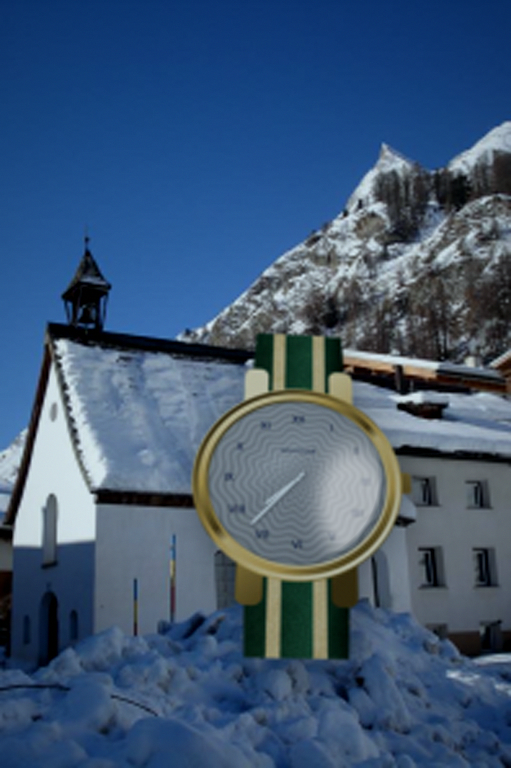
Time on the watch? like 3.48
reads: 7.37
